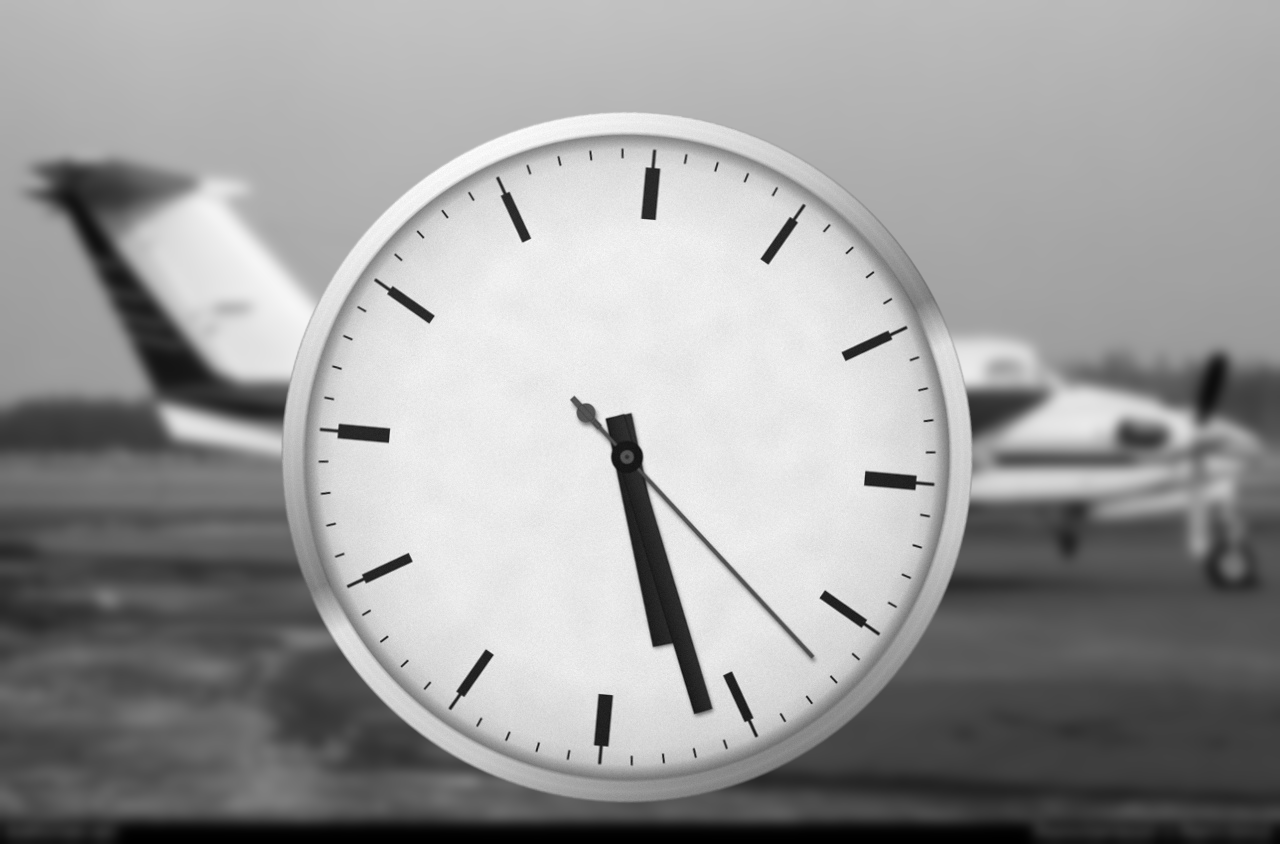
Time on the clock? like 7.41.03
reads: 5.26.22
